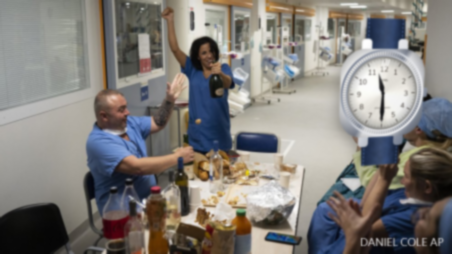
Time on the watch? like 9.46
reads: 11.30
